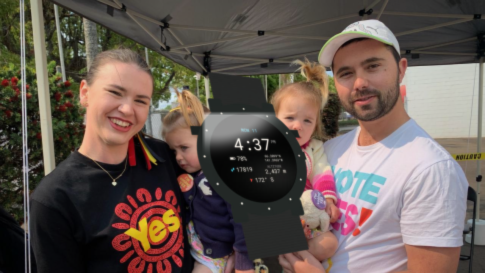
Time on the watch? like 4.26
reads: 4.37
